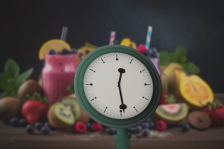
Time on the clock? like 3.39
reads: 12.29
